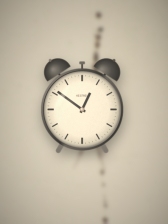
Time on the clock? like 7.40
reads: 12.51
